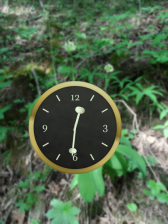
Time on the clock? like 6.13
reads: 12.31
